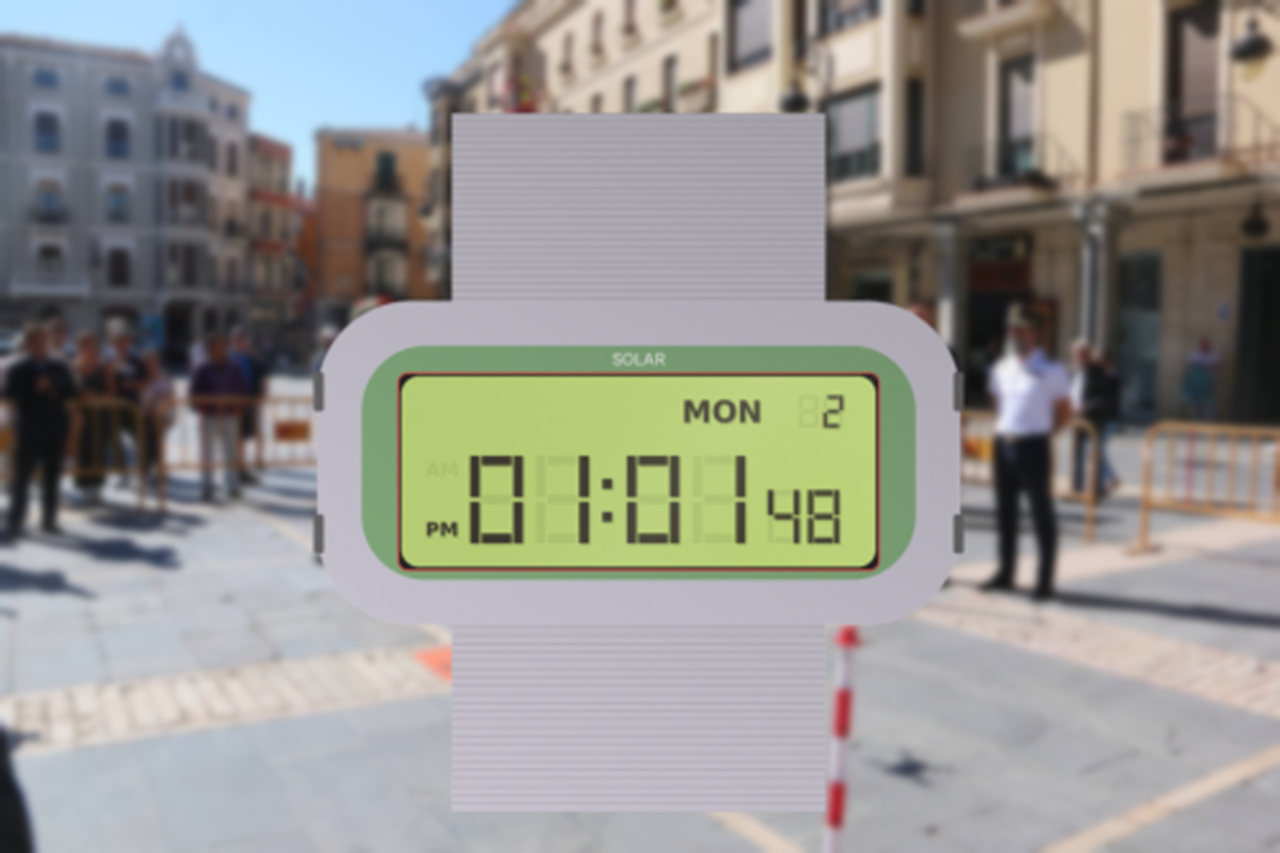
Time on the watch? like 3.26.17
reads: 1.01.48
